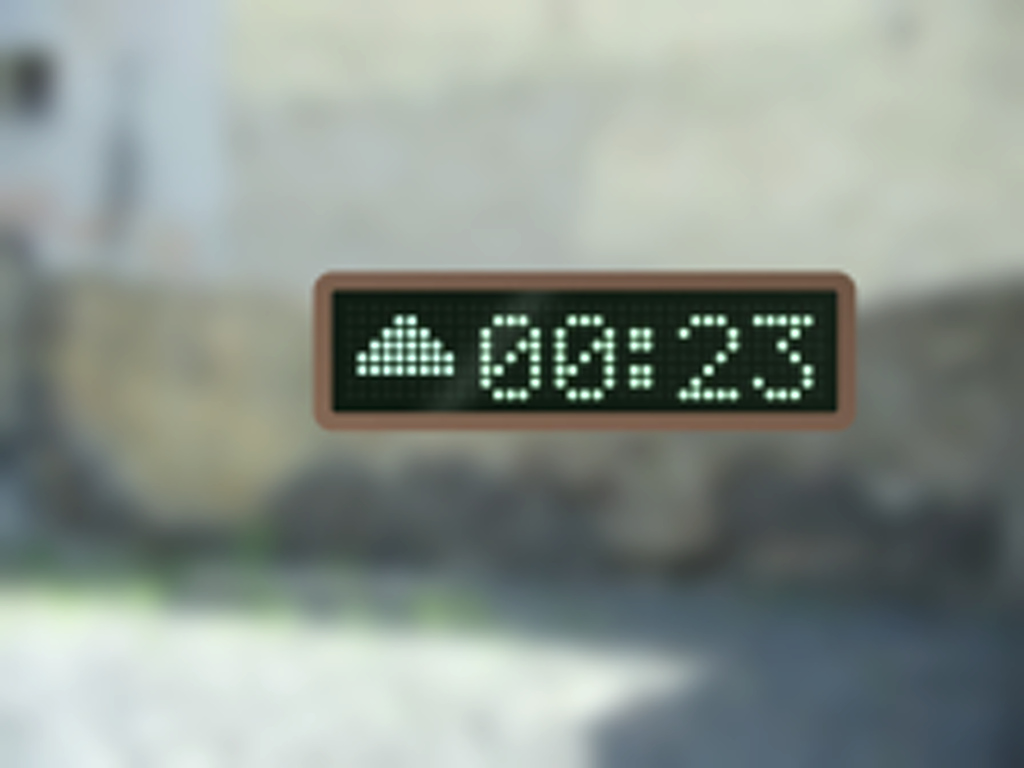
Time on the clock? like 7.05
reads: 0.23
